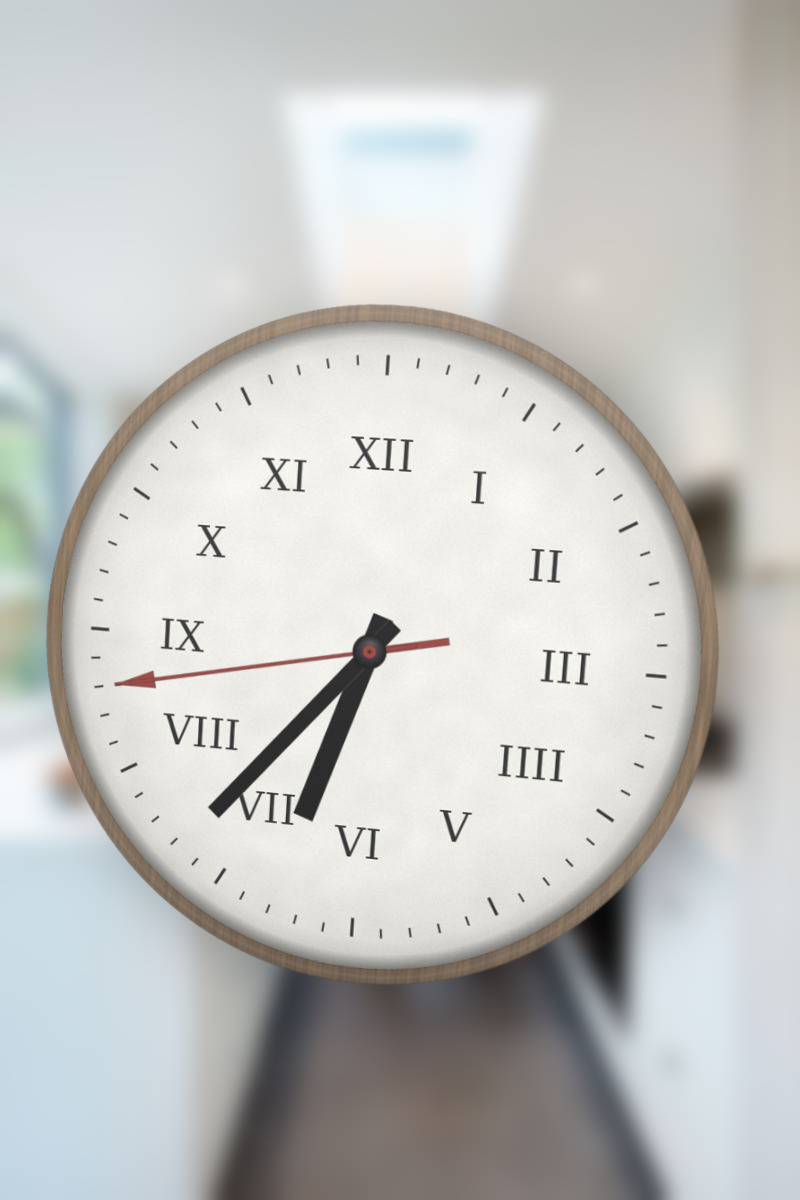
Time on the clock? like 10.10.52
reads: 6.36.43
